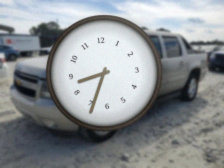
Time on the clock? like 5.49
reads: 8.34
